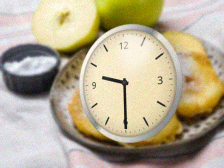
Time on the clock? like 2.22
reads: 9.30
